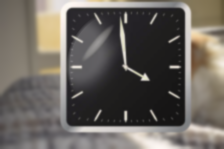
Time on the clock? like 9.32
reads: 3.59
